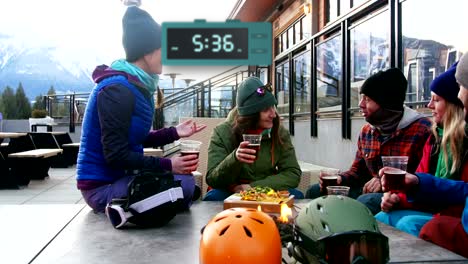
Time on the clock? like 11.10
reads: 5.36
